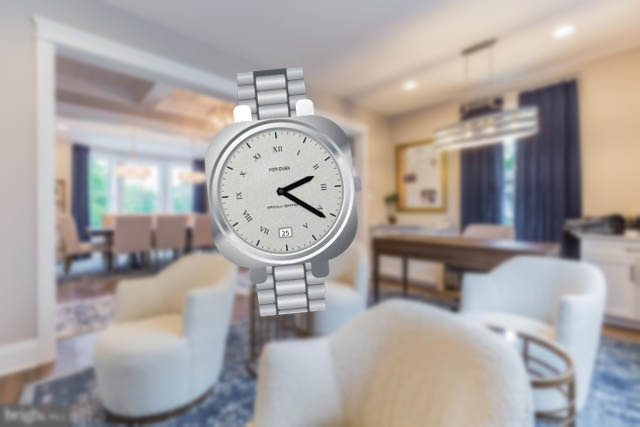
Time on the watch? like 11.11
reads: 2.21
